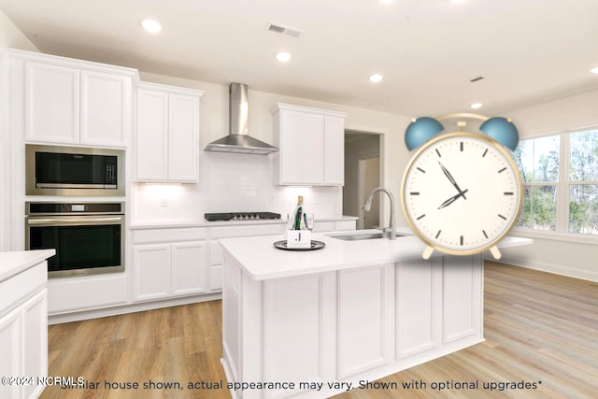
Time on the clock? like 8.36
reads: 7.54
